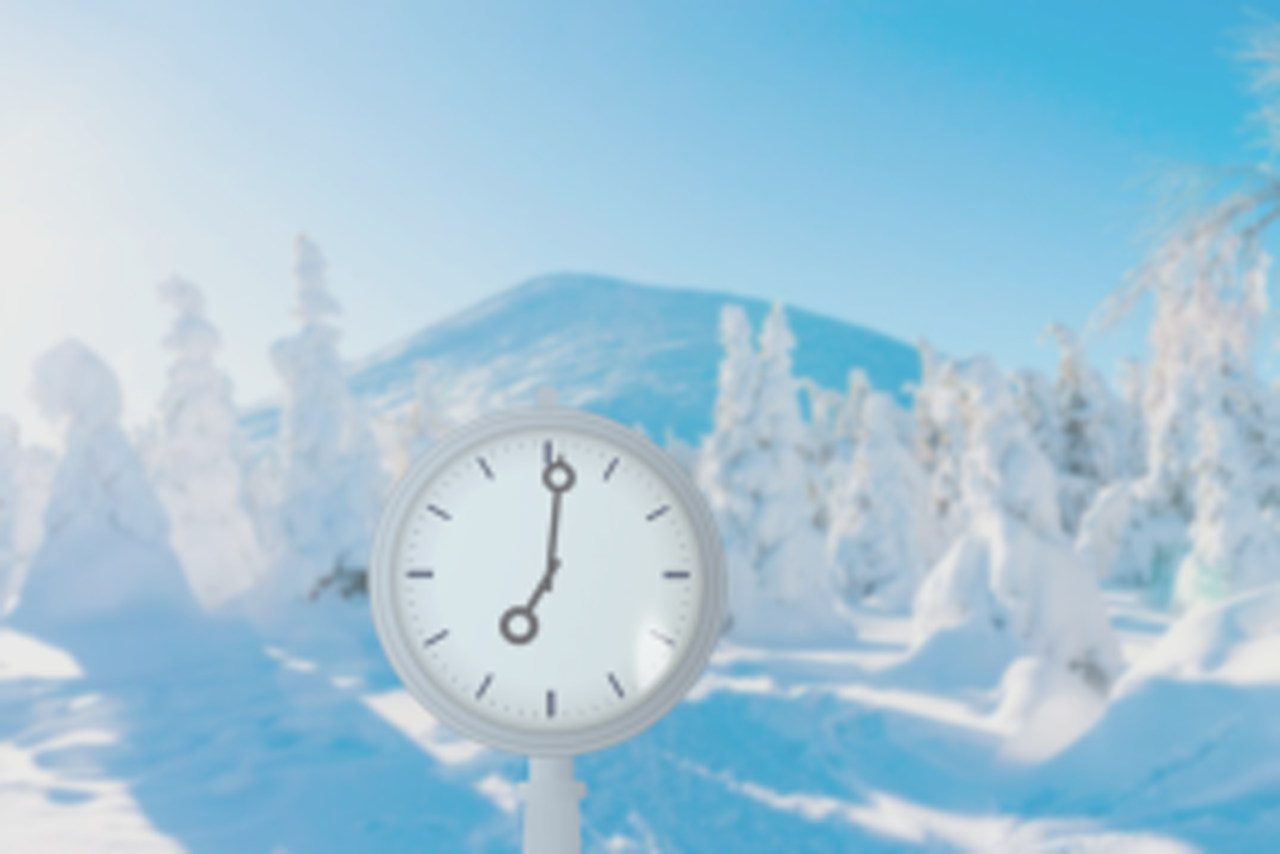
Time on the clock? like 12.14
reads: 7.01
